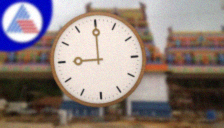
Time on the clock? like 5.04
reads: 9.00
